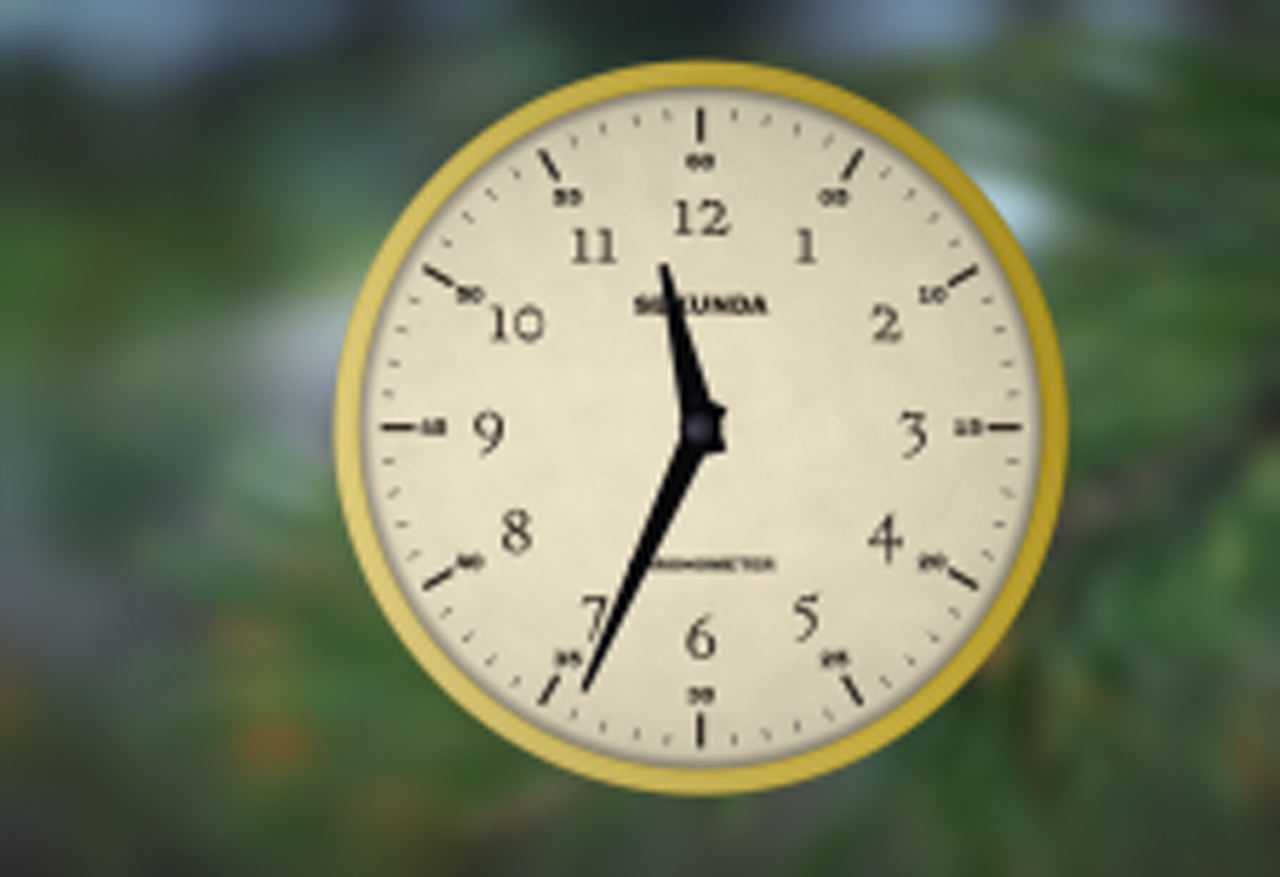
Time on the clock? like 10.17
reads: 11.34
